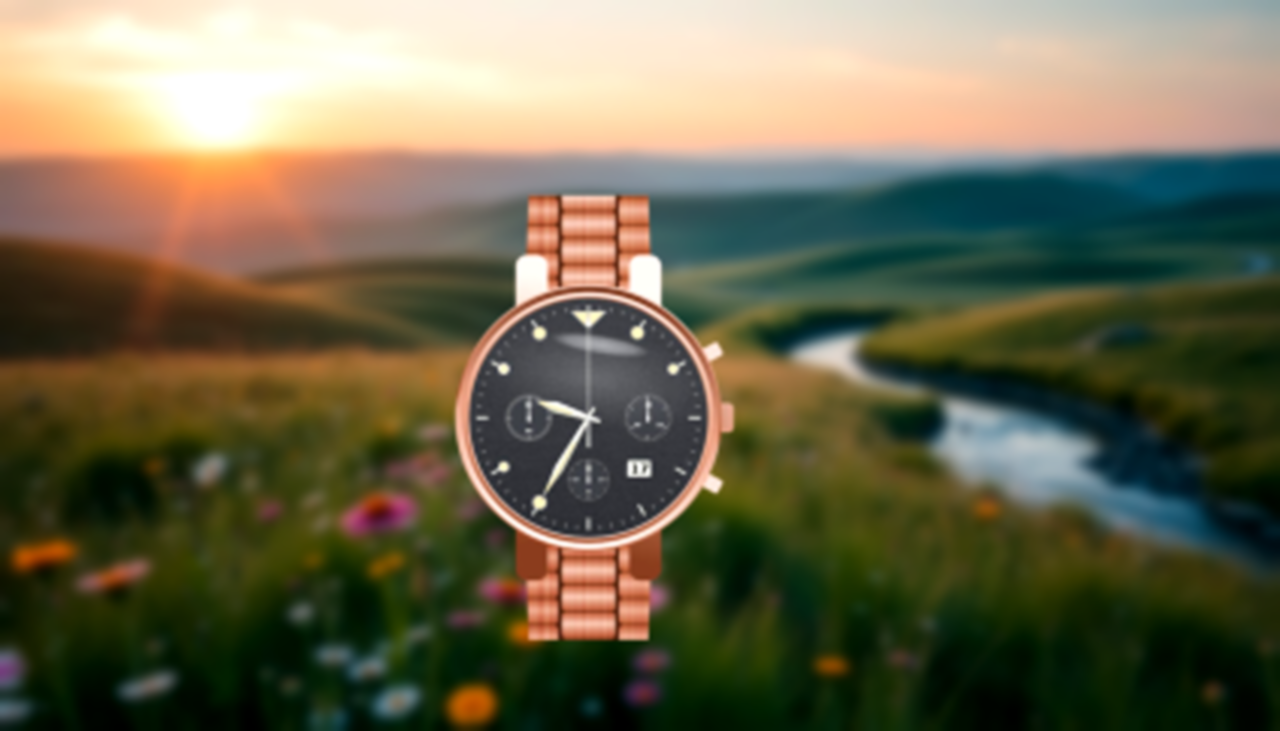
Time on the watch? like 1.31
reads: 9.35
